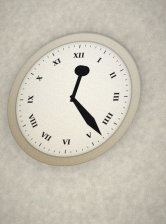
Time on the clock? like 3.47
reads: 12.23
